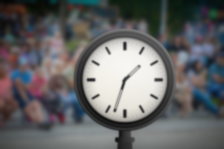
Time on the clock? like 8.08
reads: 1.33
